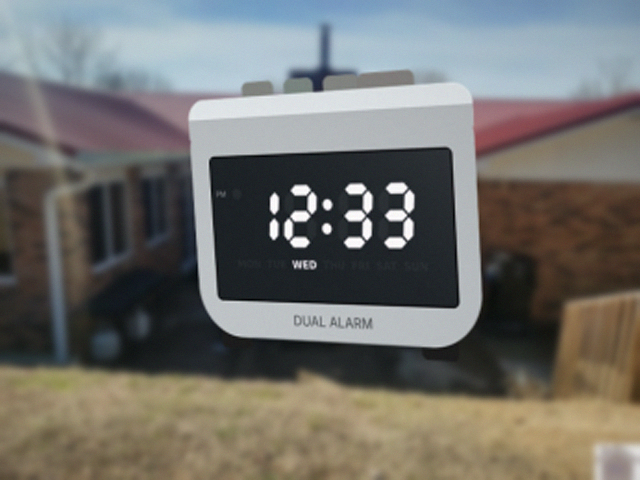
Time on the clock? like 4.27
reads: 12.33
